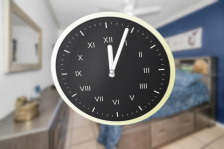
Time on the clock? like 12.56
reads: 12.04
